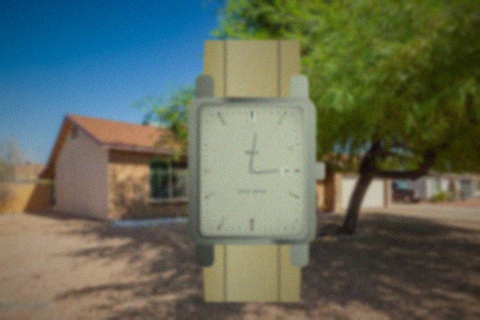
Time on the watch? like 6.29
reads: 3.01
